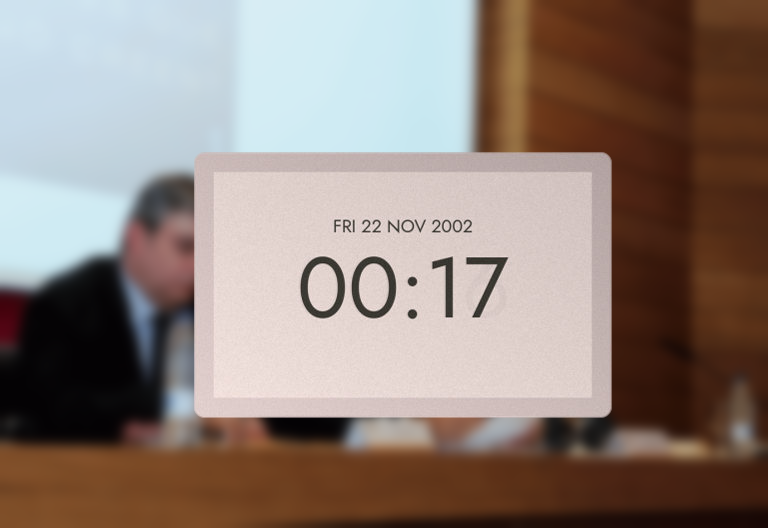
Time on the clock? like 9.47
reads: 0.17
